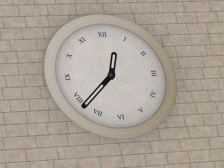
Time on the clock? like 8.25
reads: 12.38
